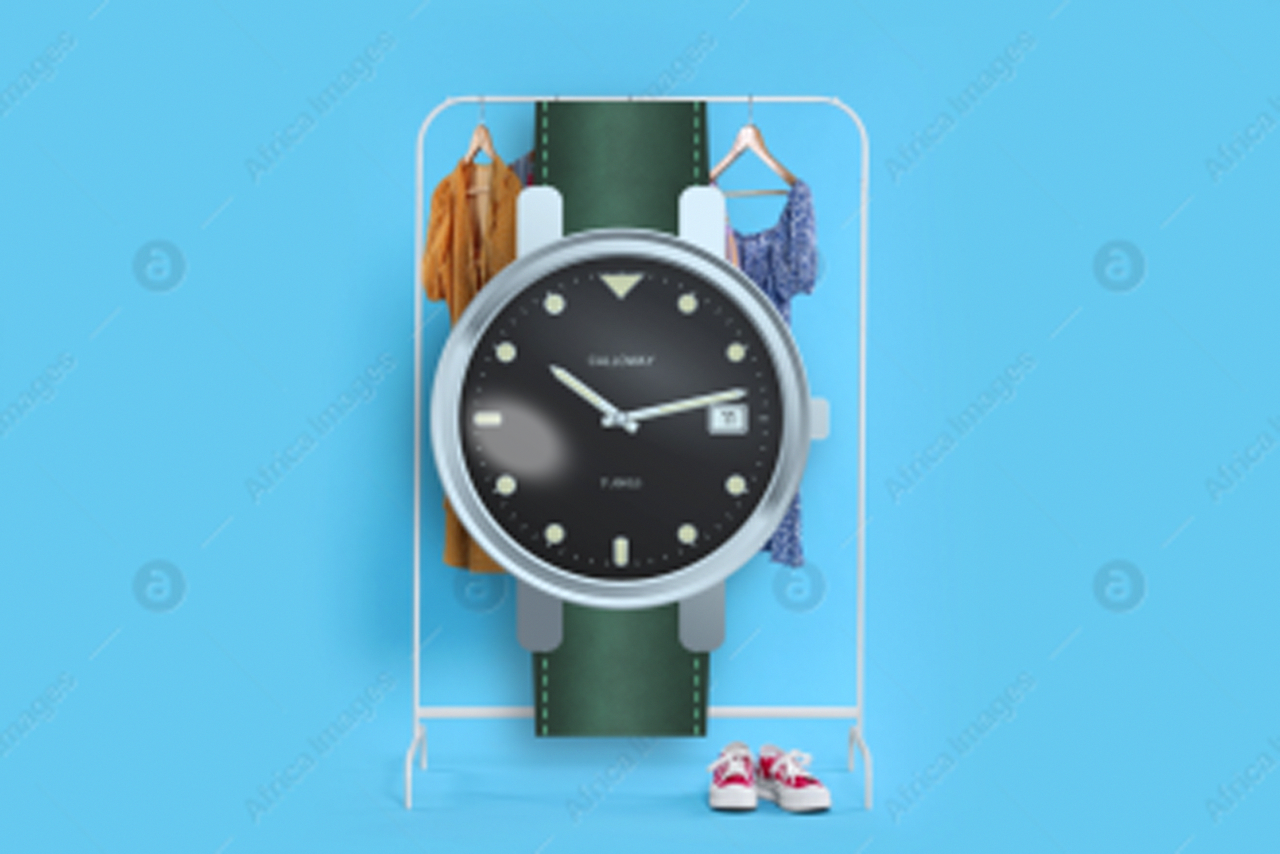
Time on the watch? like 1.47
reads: 10.13
